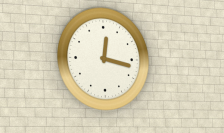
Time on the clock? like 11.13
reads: 12.17
